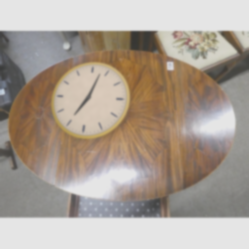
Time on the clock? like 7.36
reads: 7.03
